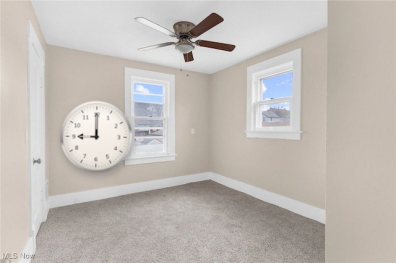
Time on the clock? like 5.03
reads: 9.00
